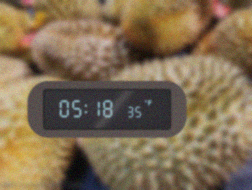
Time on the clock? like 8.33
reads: 5.18
